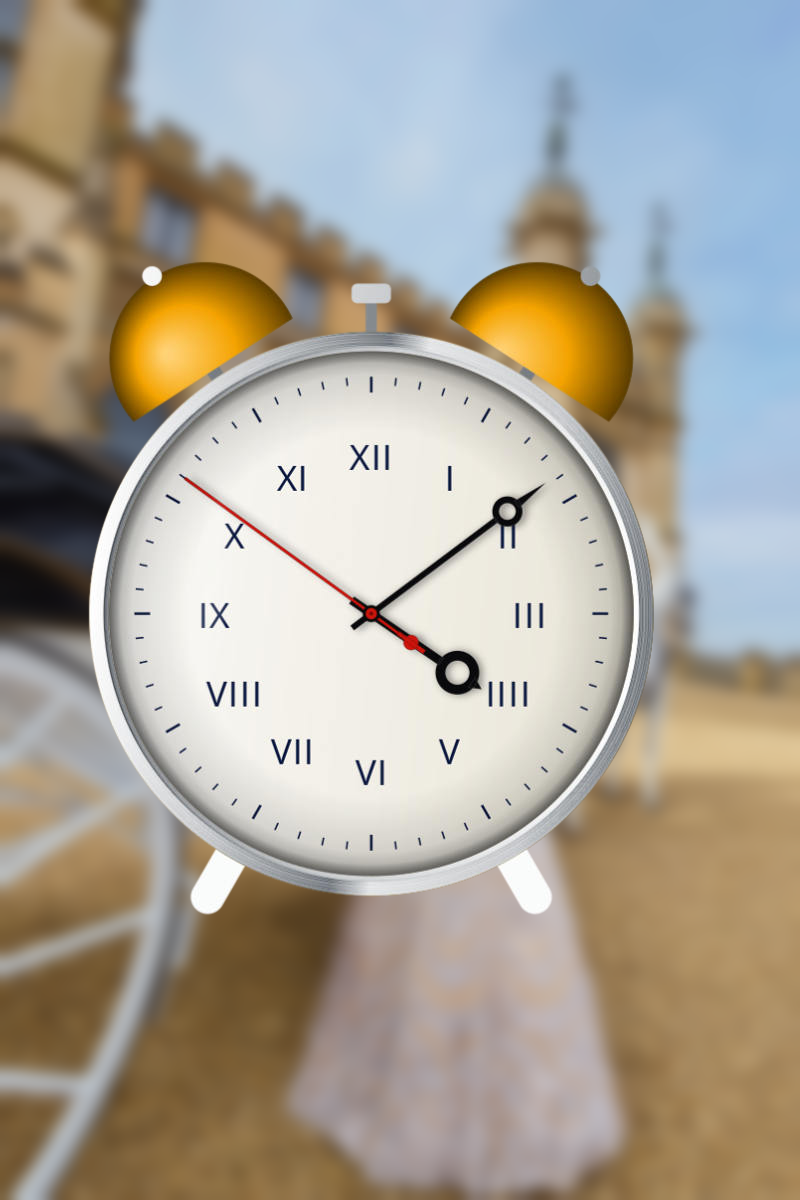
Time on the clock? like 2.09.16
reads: 4.08.51
